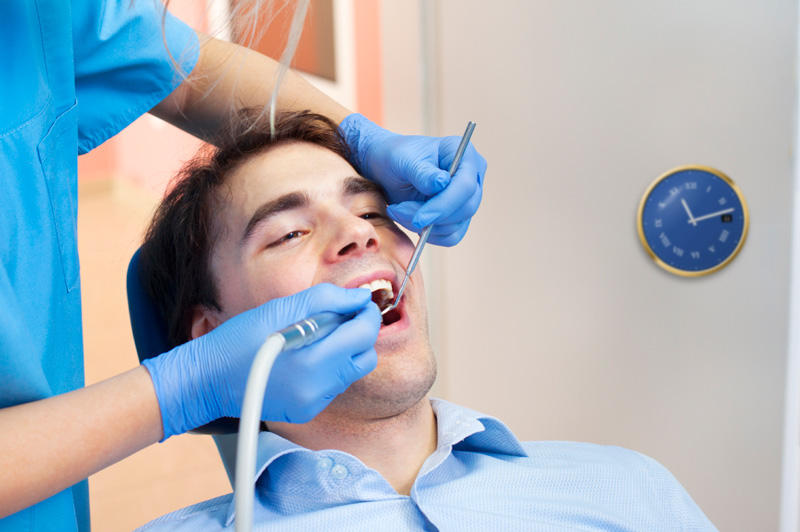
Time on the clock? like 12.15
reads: 11.13
